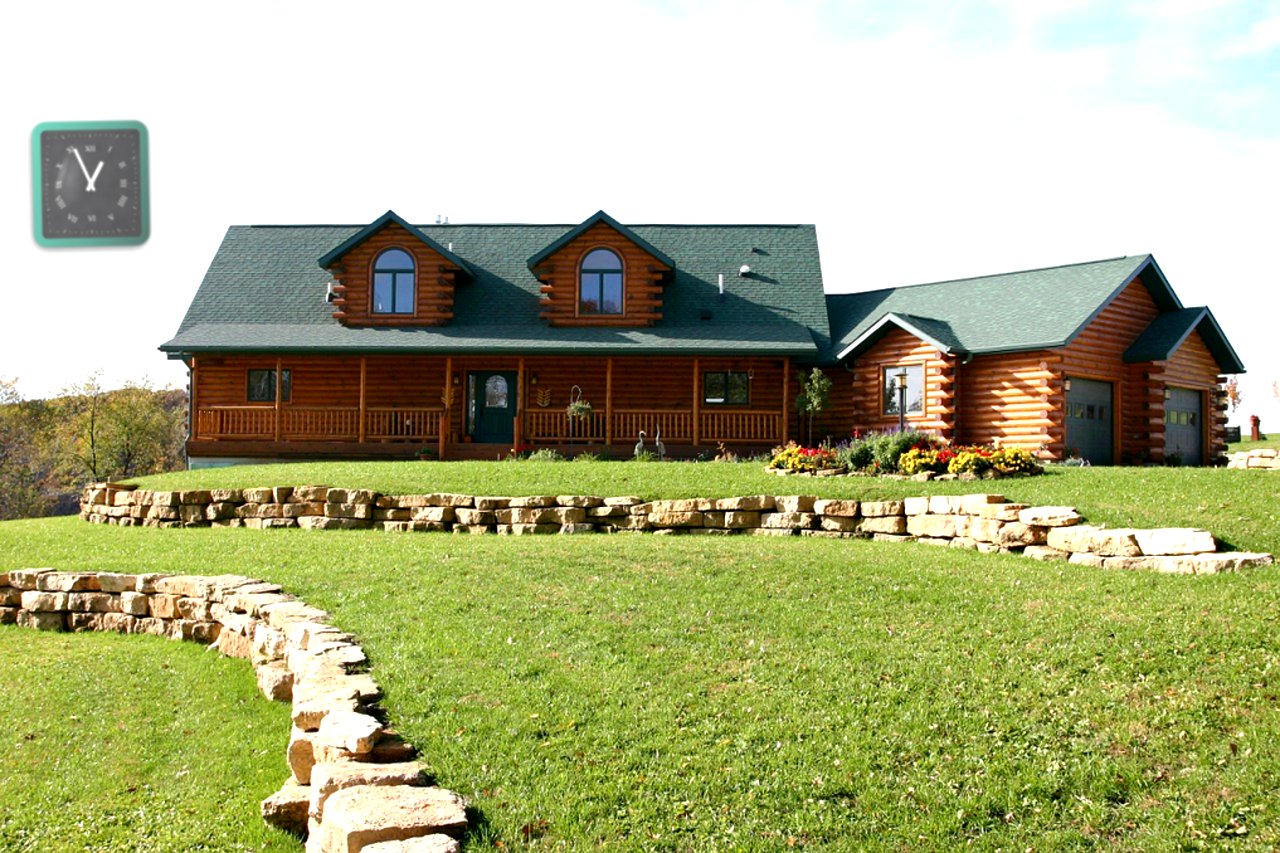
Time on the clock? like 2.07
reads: 12.56
